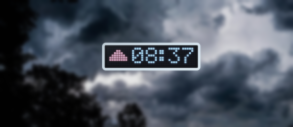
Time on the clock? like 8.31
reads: 8.37
